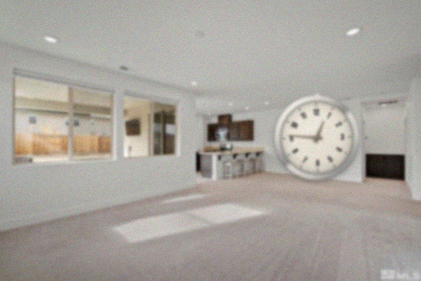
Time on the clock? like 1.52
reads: 12.46
